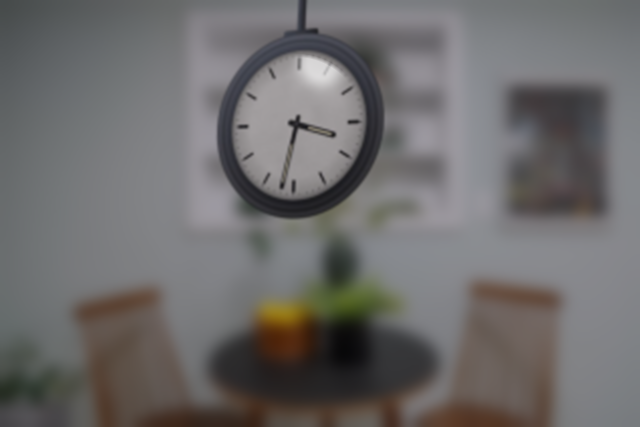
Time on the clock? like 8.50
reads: 3.32
